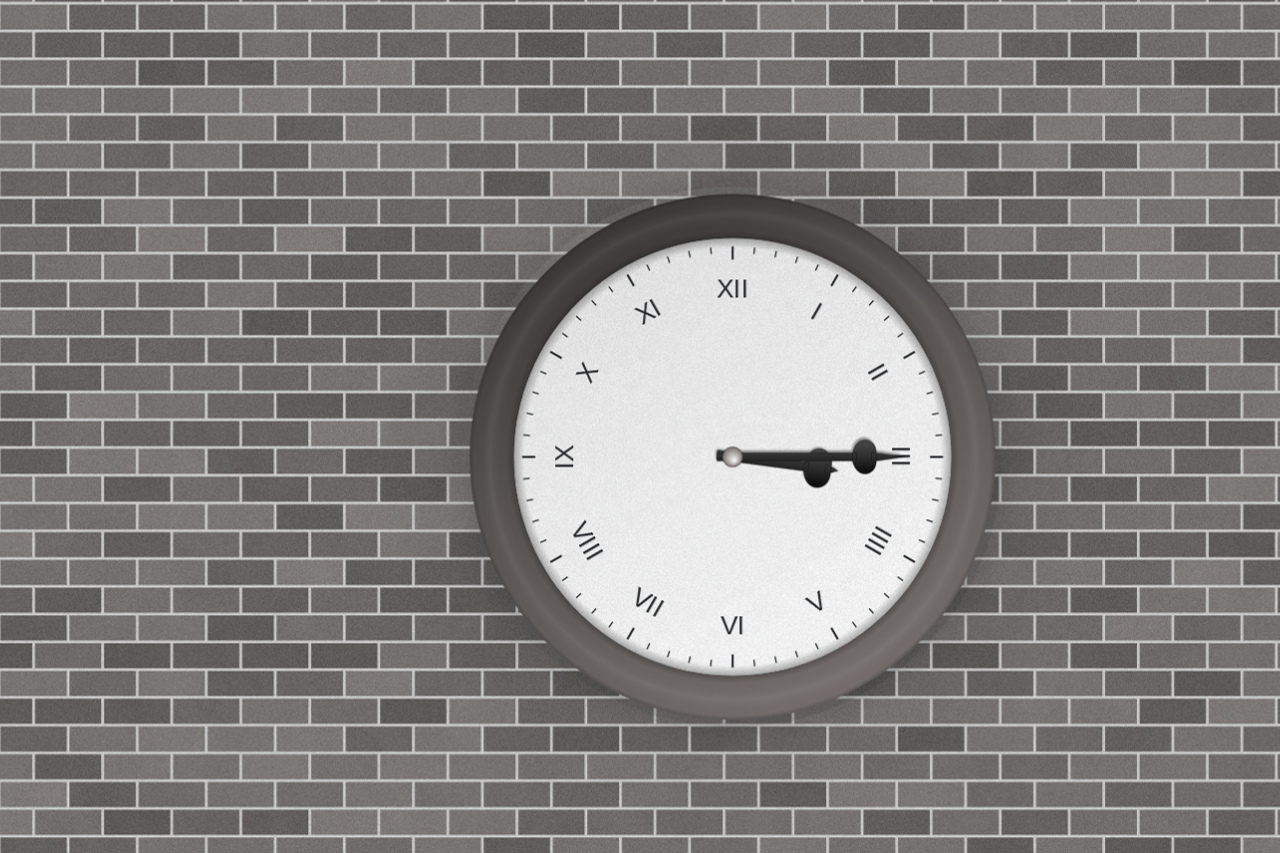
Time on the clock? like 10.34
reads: 3.15
